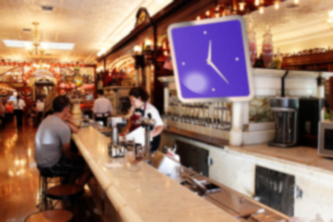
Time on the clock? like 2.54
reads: 12.24
